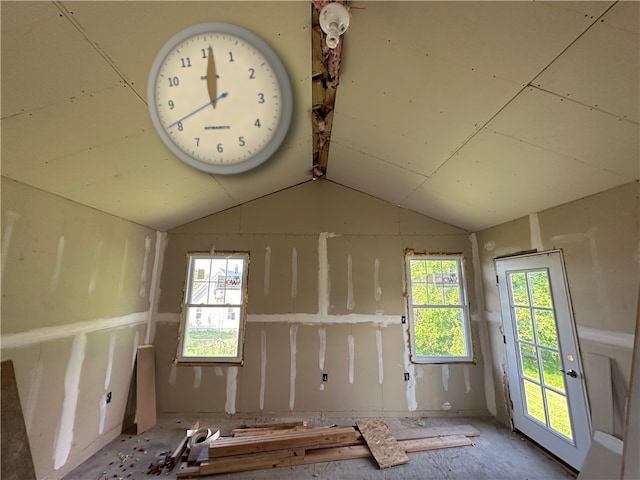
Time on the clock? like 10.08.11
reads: 12.00.41
